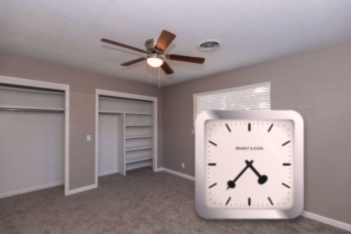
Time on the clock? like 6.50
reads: 4.37
